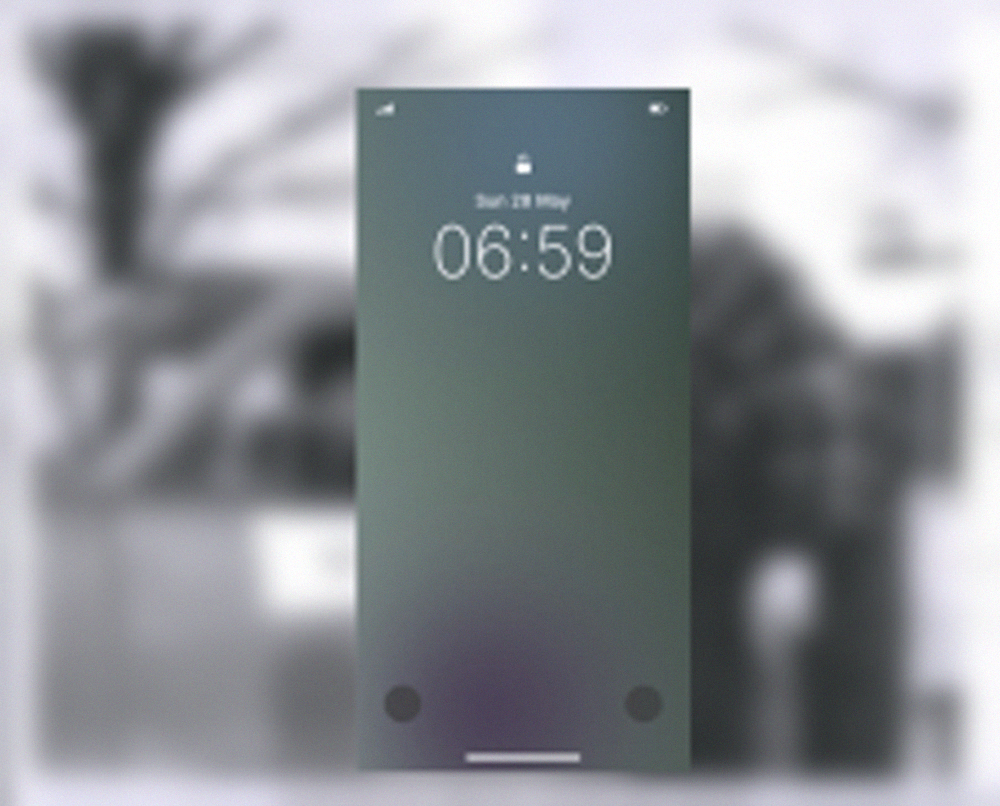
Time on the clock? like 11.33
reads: 6.59
